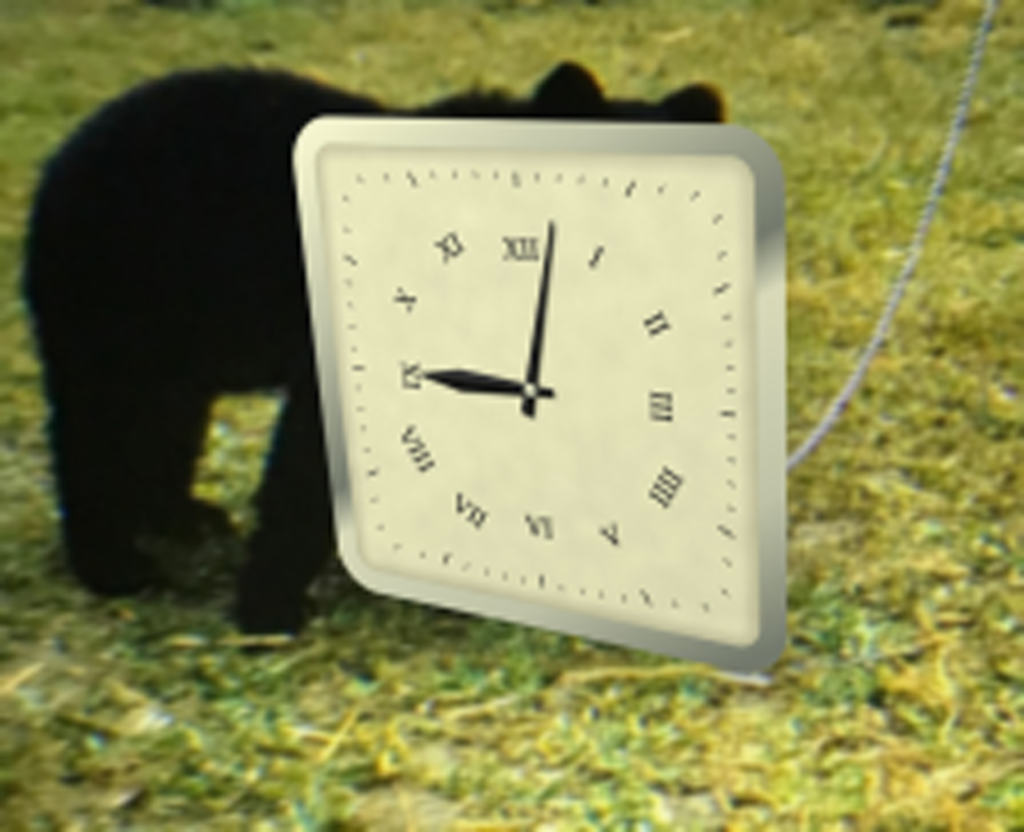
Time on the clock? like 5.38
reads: 9.02
